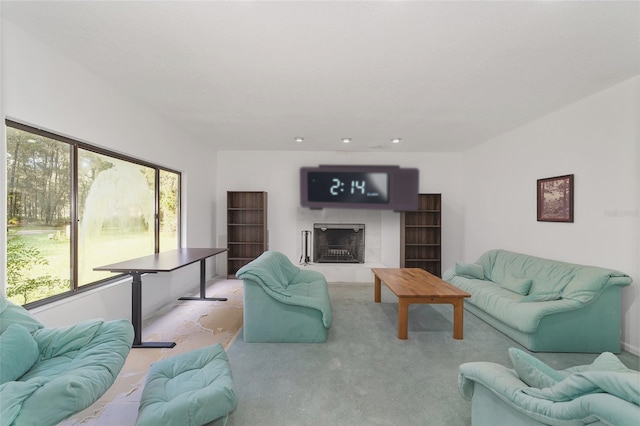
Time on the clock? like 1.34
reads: 2.14
